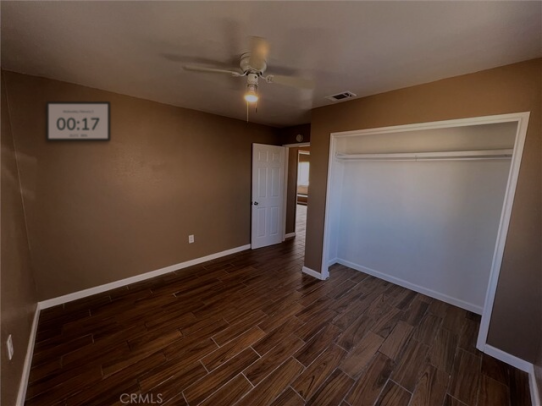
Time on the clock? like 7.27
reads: 0.17
